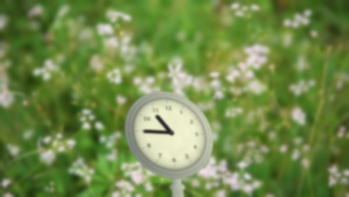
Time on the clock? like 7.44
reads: 10.45
